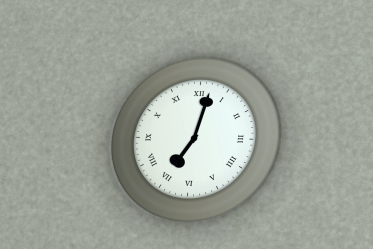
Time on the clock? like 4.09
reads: 7.02
